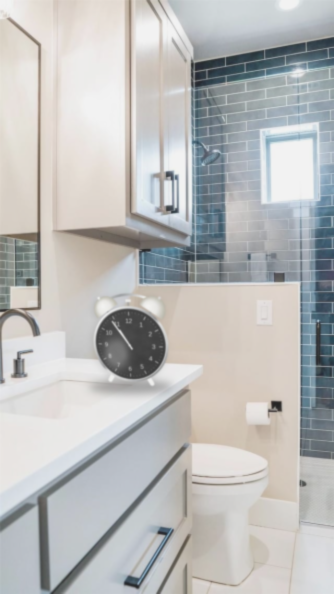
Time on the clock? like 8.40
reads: 10.54
